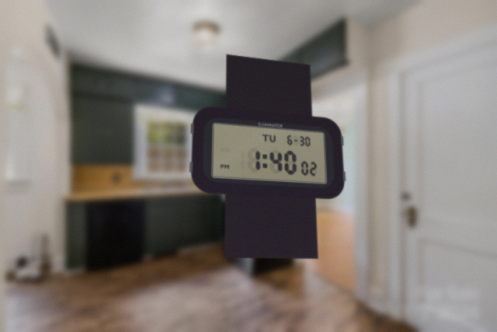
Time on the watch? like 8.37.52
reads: 1.40.02
